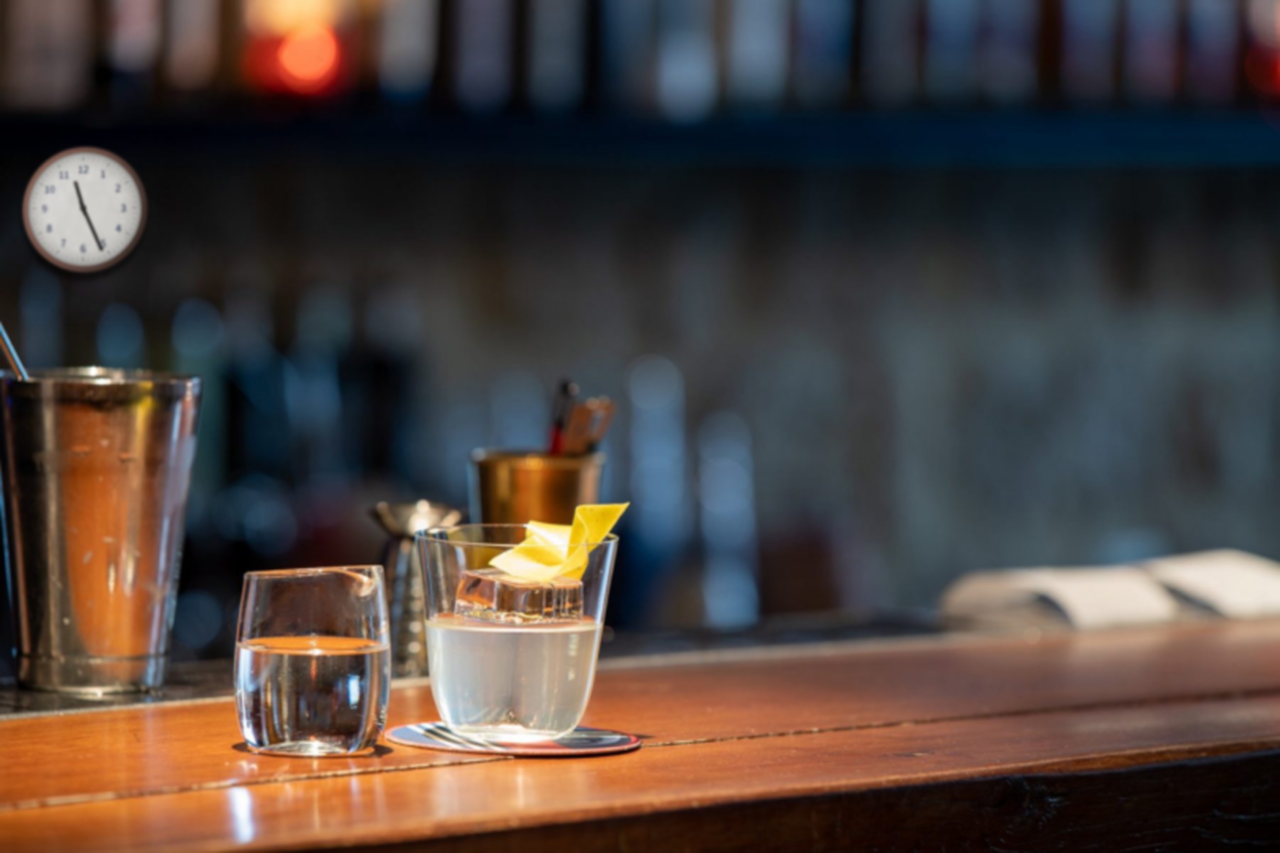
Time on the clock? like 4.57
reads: 11.26
